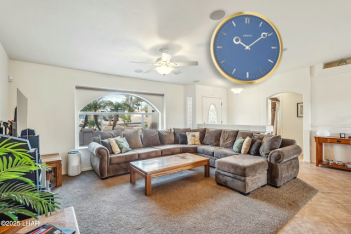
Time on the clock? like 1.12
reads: 10.09
